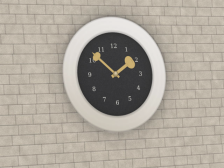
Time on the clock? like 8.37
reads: 1.52
